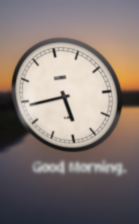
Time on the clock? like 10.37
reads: 5.44
